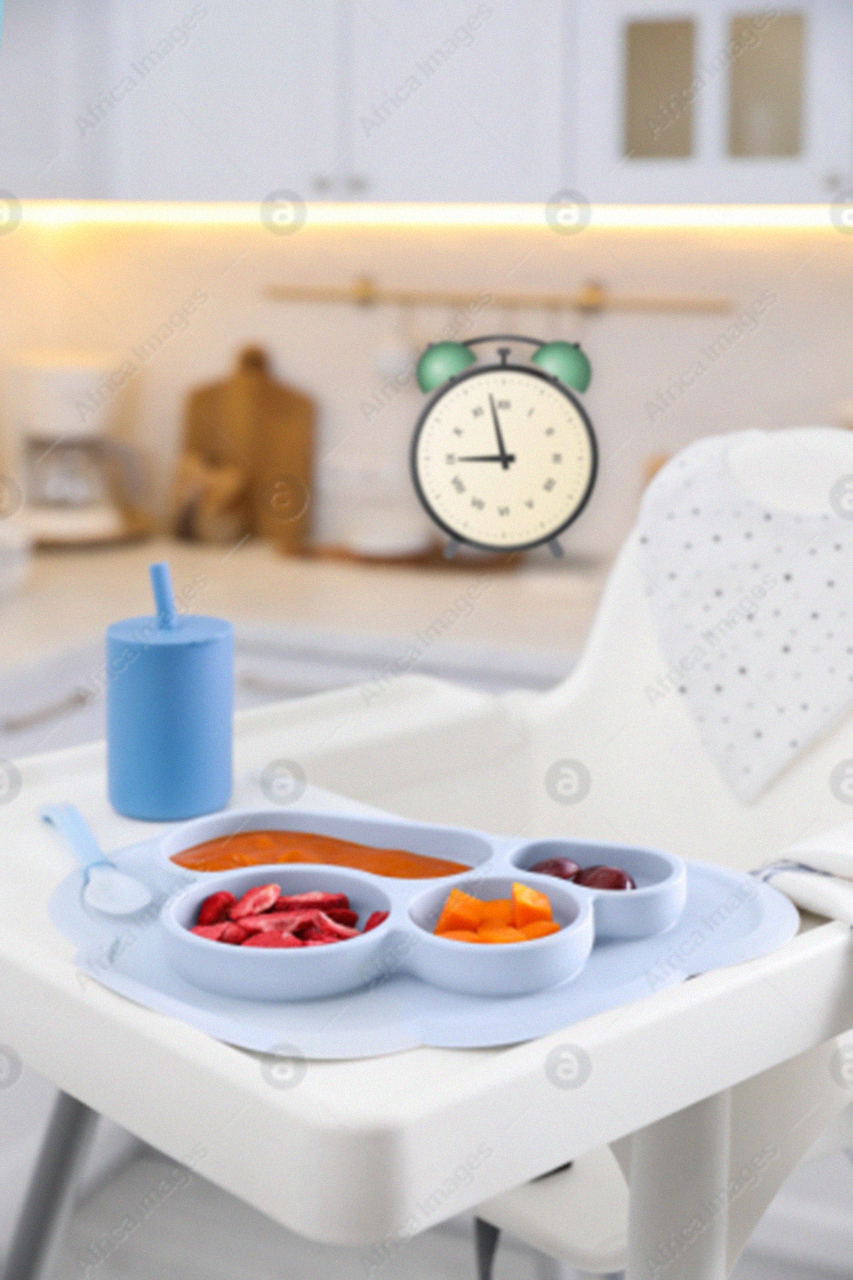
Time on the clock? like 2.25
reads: 8.58
